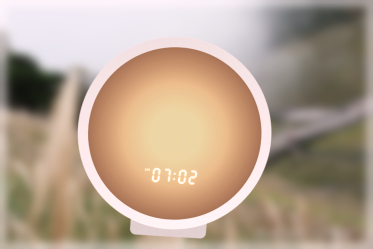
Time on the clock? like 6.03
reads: 7.02
